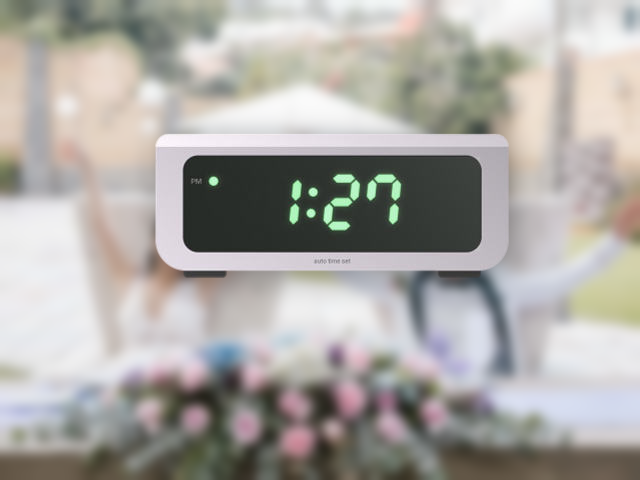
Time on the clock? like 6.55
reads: 1.27
